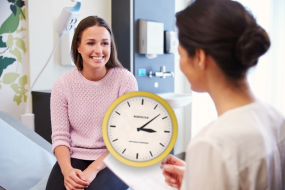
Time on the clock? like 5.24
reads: 3.08
